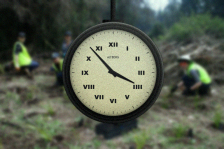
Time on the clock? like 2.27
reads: 3.53
